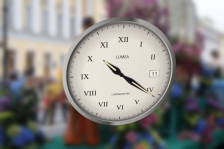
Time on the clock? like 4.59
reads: 10.21
